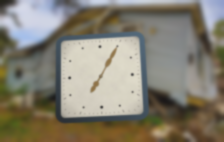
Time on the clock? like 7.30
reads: 7.05
